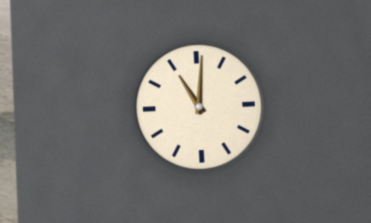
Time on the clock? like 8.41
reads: 11.01
